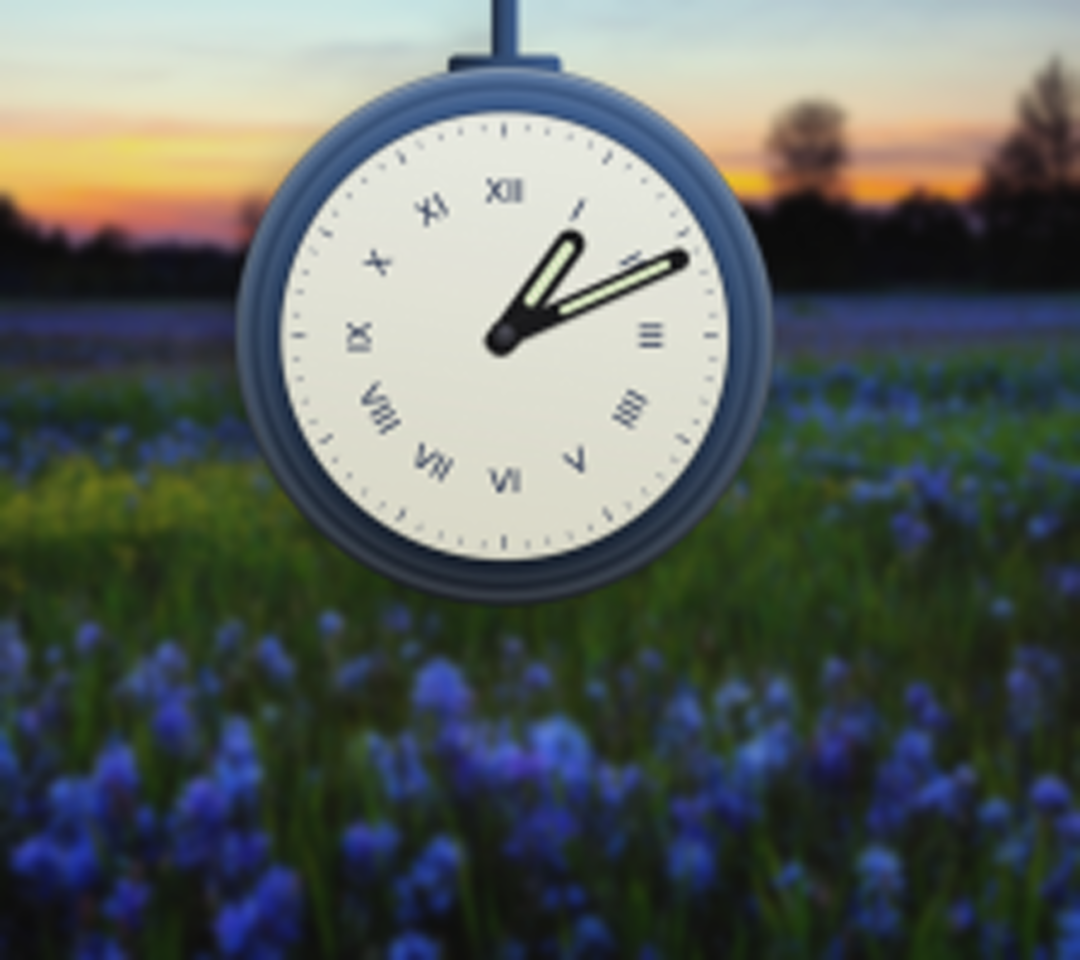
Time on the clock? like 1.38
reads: 1.11
